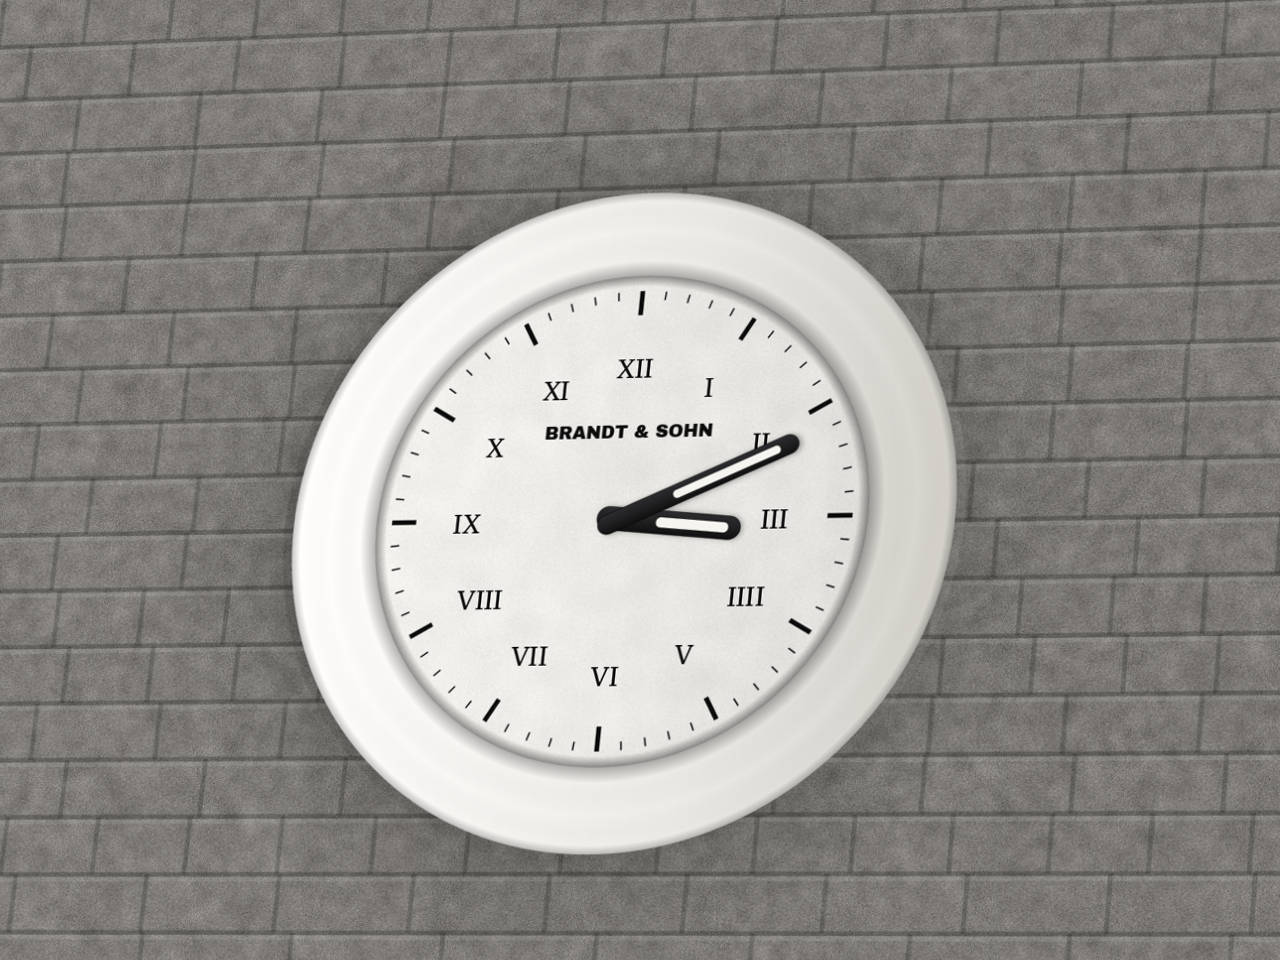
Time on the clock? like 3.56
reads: 3.11
